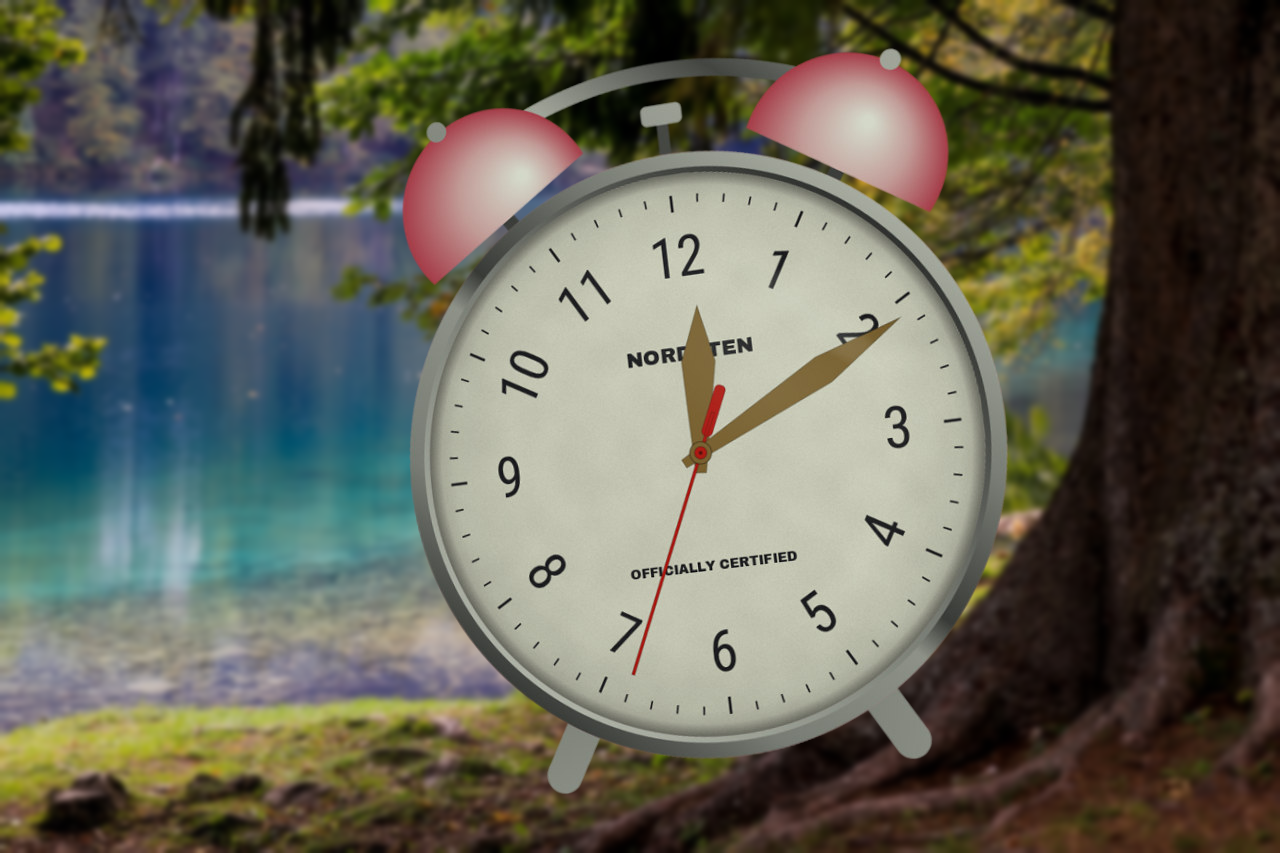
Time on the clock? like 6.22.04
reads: 12.10.34
